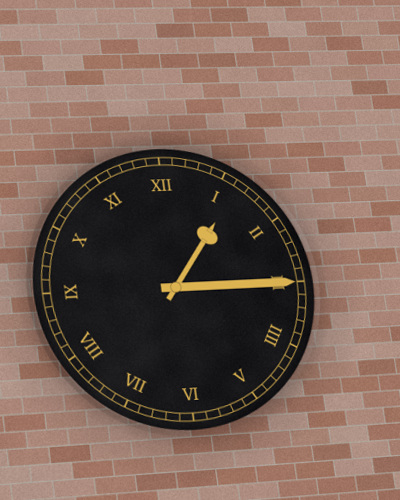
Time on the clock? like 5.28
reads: 1.15
